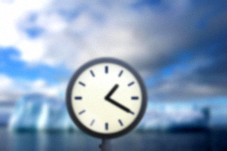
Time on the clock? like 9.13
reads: 1.20
